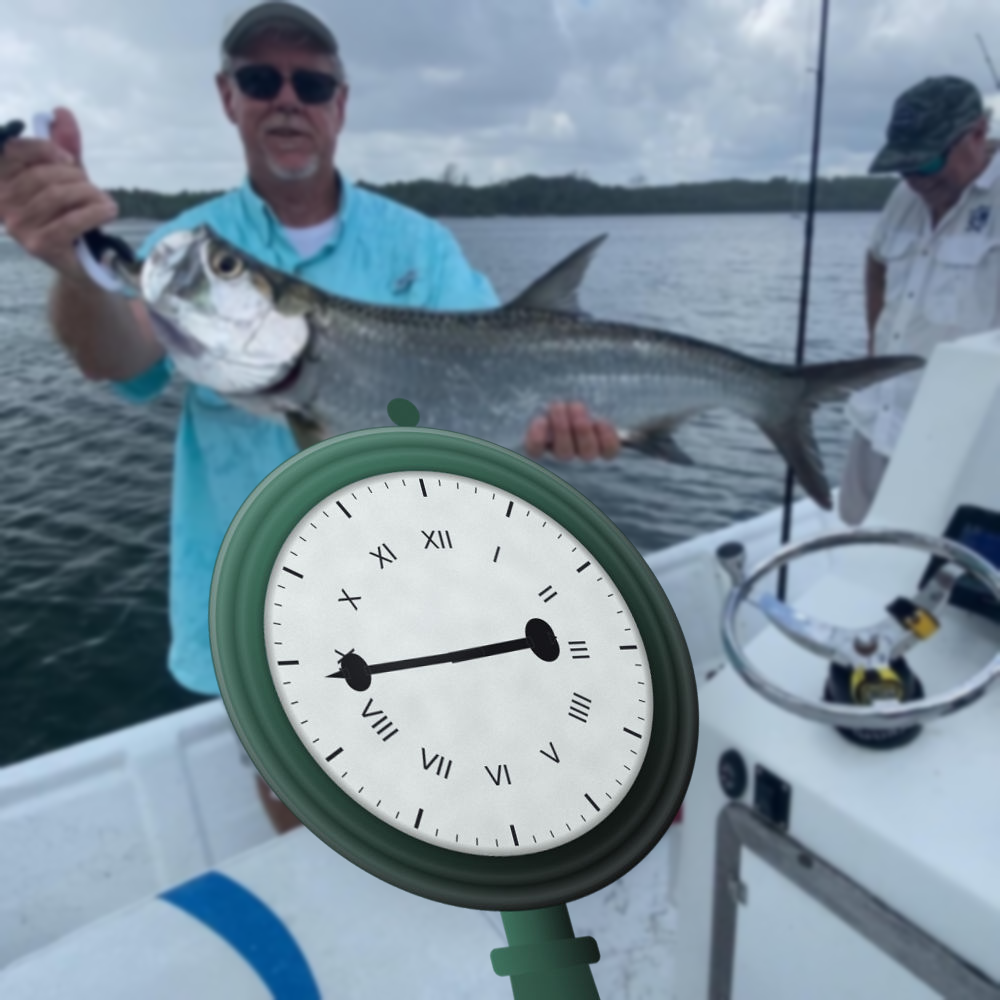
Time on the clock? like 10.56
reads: 2.44
